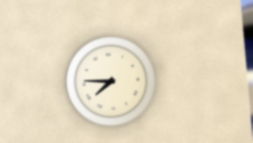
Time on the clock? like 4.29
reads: 7.46
